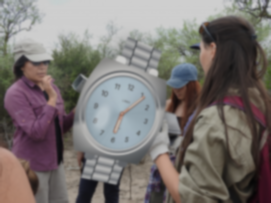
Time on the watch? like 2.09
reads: 6.06
